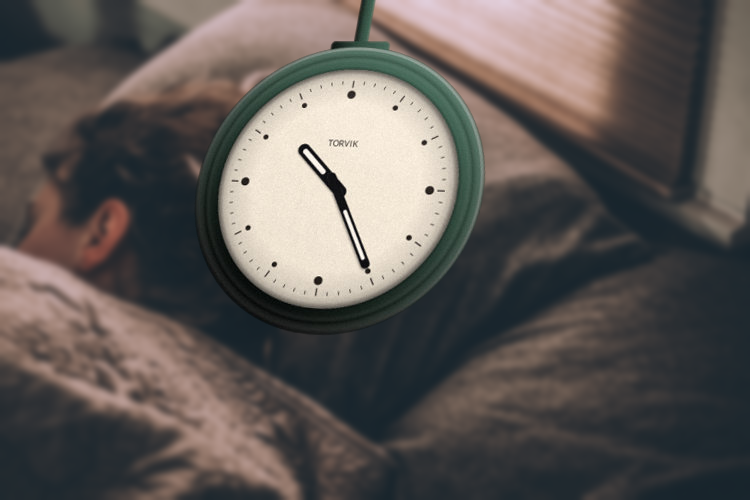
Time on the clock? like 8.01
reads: 10.25
